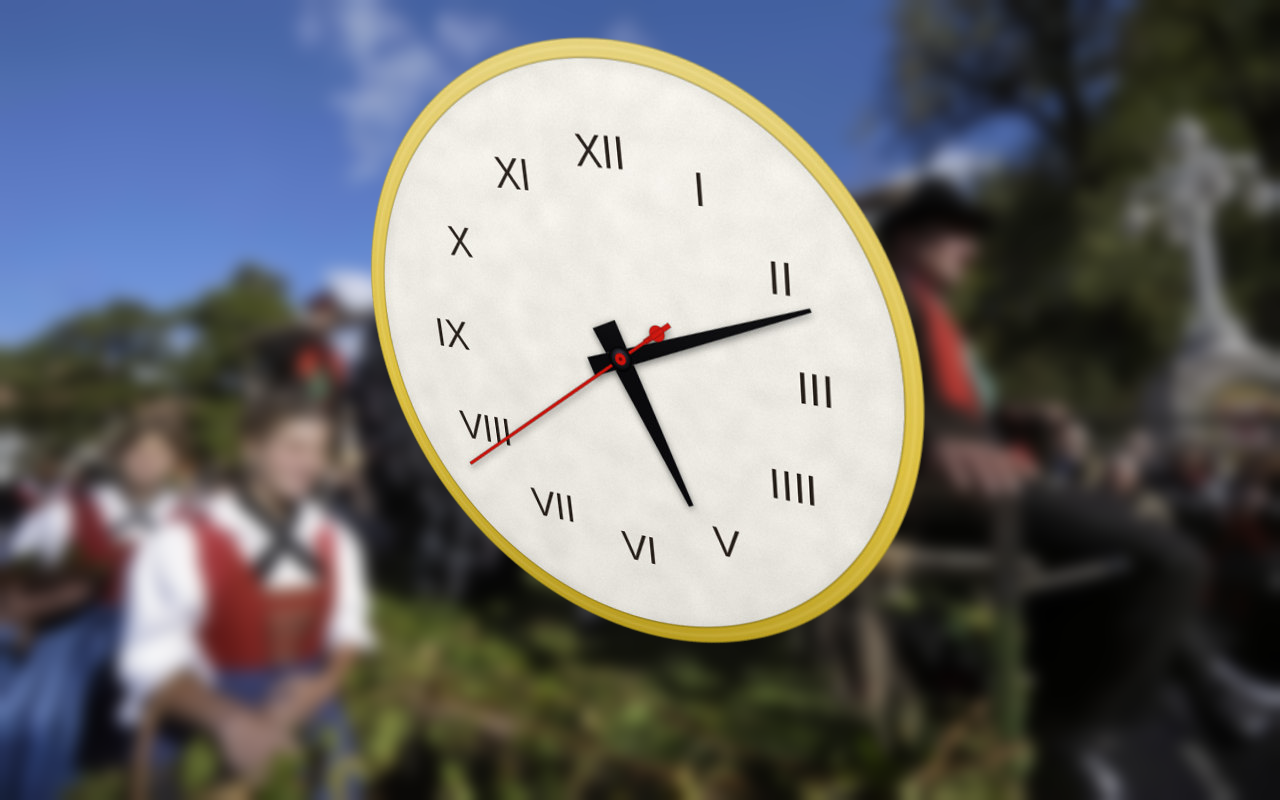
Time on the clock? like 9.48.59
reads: 5.11.39
